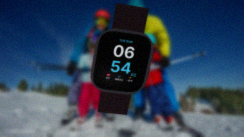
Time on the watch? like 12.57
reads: 6.54
